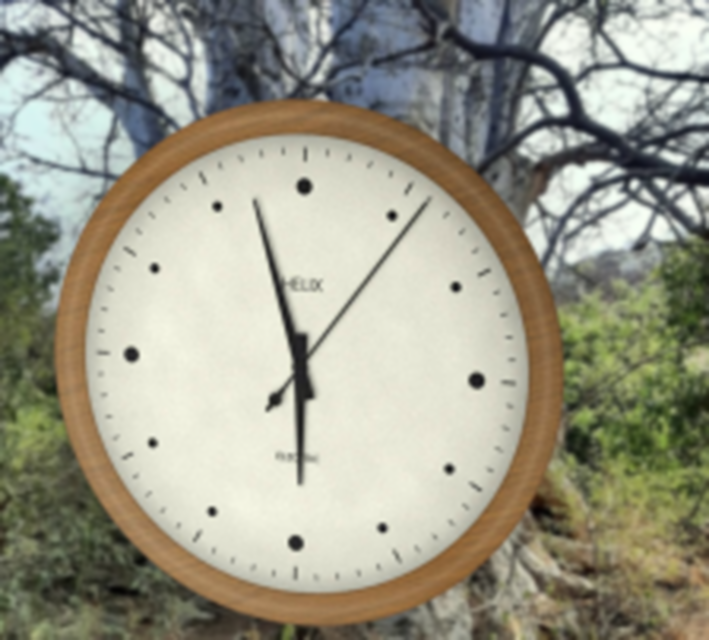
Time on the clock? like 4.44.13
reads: 5.57.06
